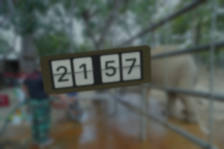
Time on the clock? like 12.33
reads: 21.57
